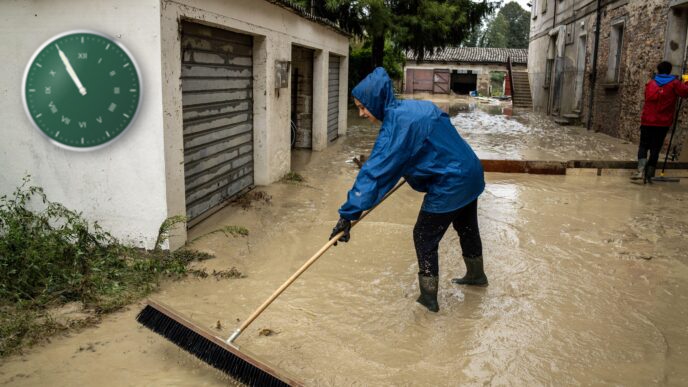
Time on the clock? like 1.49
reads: 10.55
